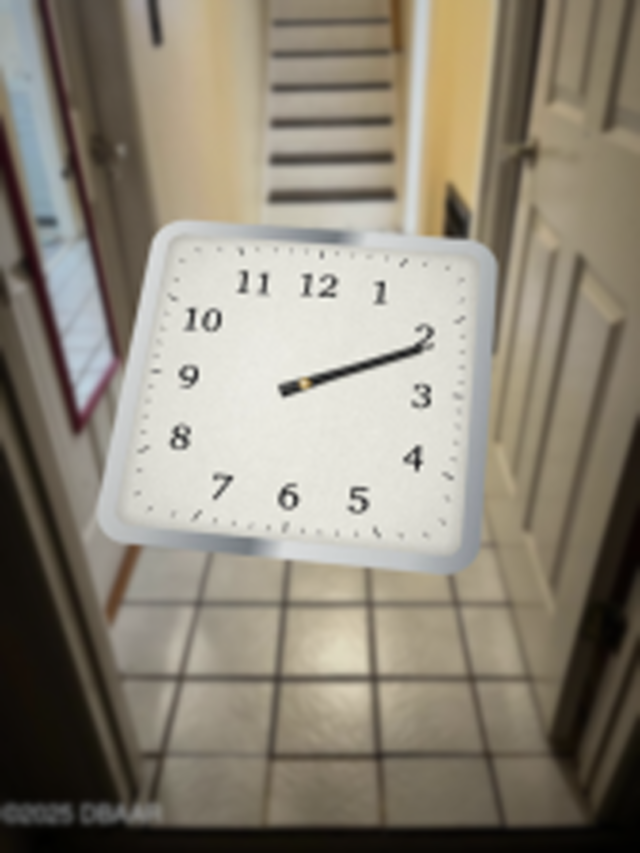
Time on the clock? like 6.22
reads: 2.11
